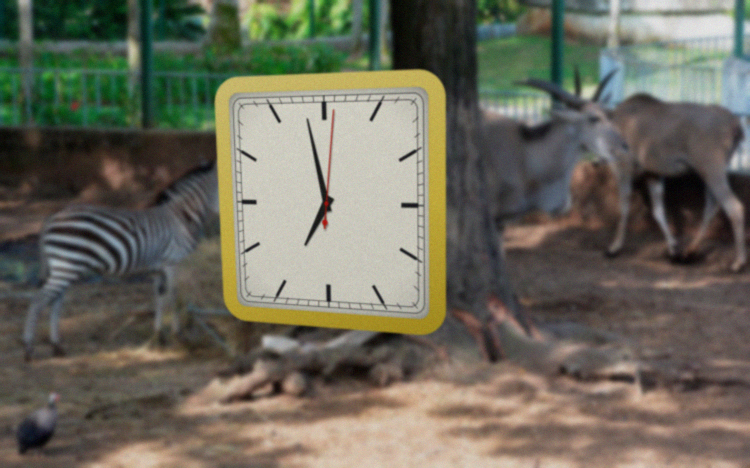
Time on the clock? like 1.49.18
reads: 6.58.01
